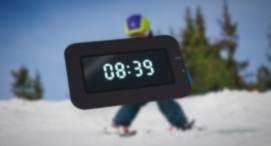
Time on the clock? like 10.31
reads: 8.39
